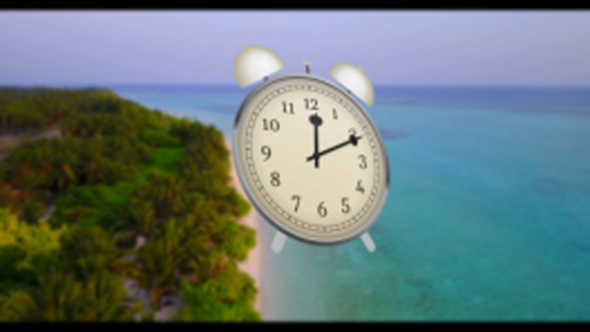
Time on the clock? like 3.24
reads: 12.11
